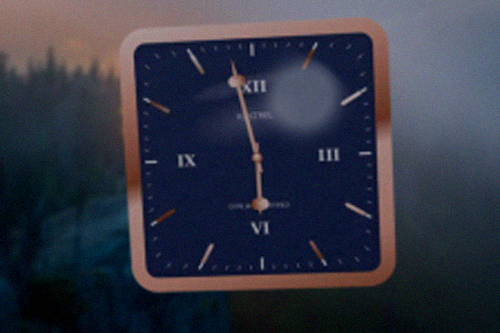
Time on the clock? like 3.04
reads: 5.58
